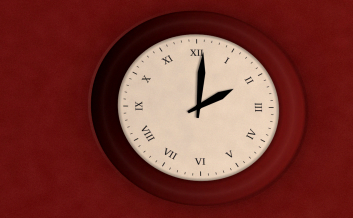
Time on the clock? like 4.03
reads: 2.01
